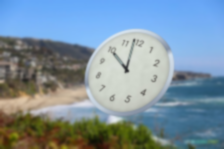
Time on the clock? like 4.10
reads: 9.58
